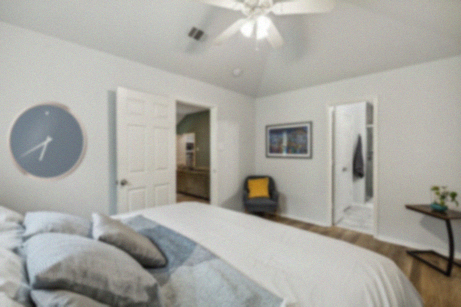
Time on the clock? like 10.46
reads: 6.40
